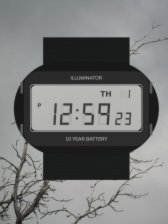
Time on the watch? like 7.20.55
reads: 12.59.23
